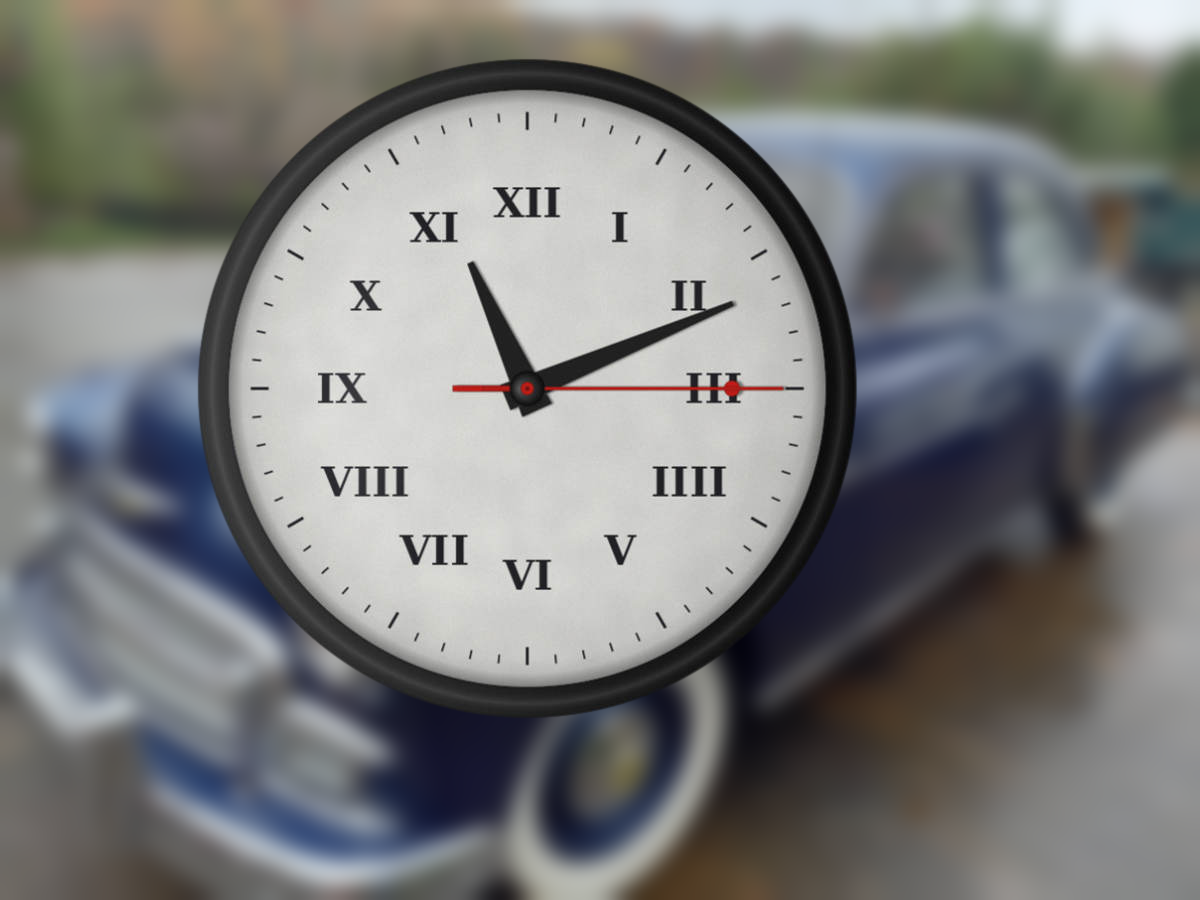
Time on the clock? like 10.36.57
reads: 11.11.15
